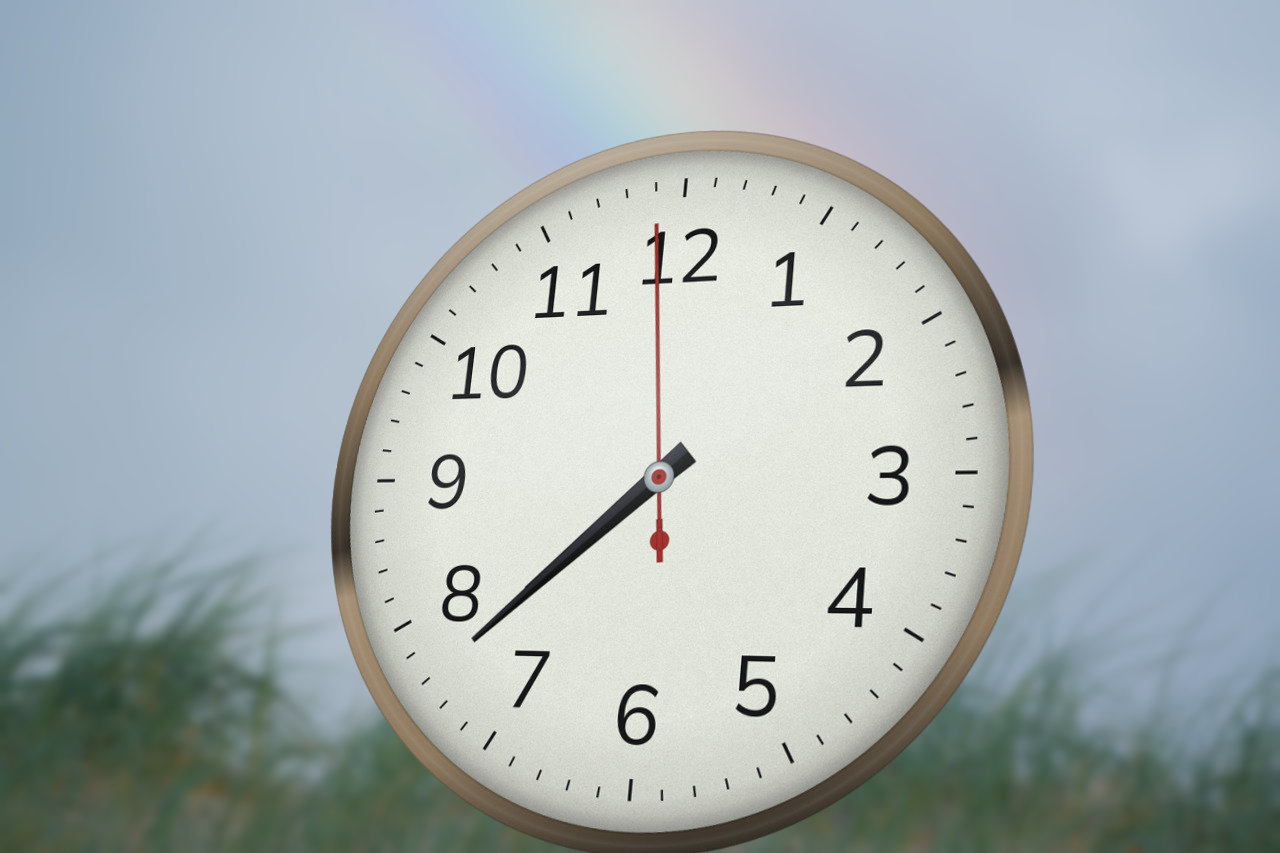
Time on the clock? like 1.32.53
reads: 7.37.59
